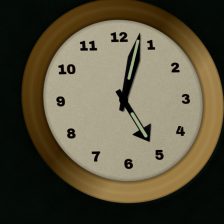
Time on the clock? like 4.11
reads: 5.03
